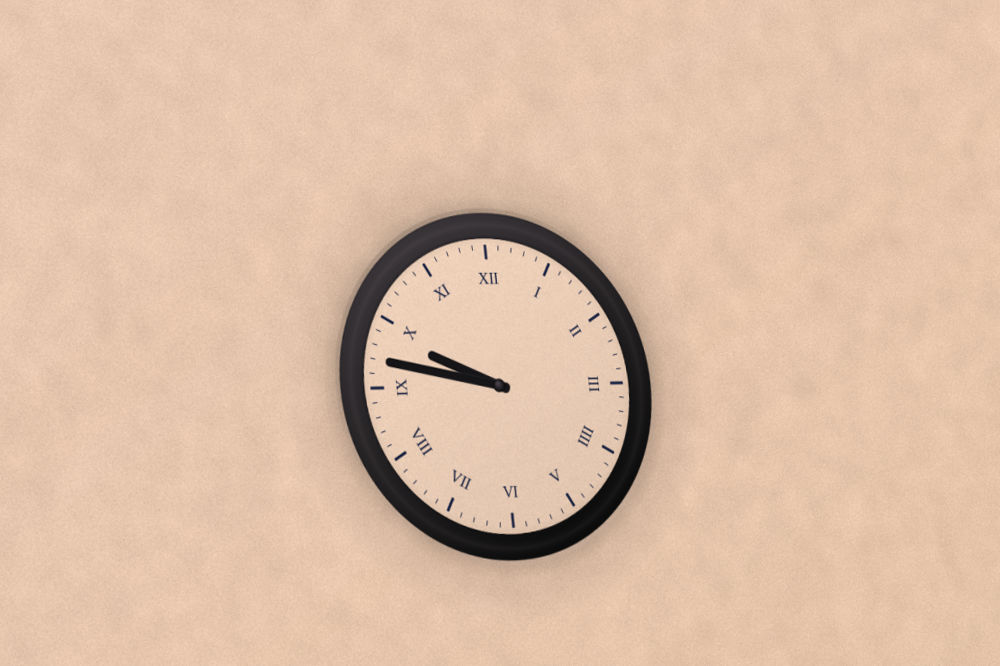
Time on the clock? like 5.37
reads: 9.47
